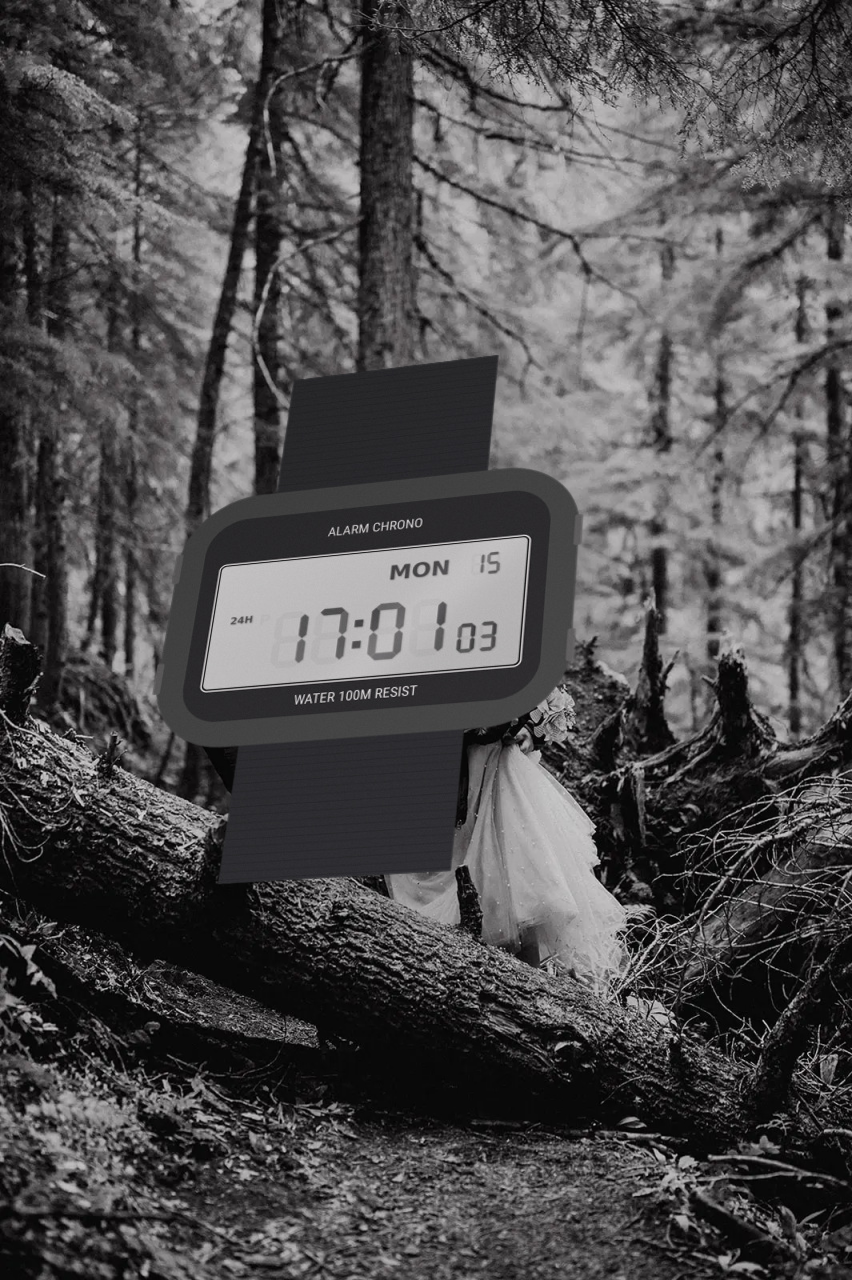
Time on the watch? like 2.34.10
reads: 17.01.03
